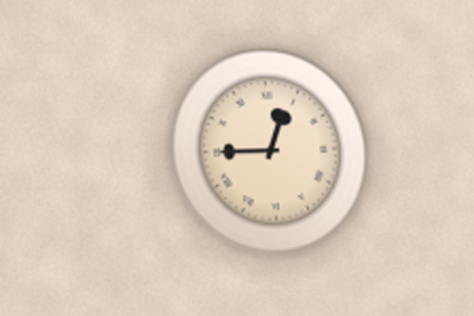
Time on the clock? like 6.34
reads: 12.45
